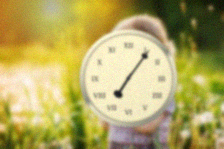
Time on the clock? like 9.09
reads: 7.06
